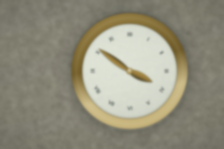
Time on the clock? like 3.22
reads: 3.51
